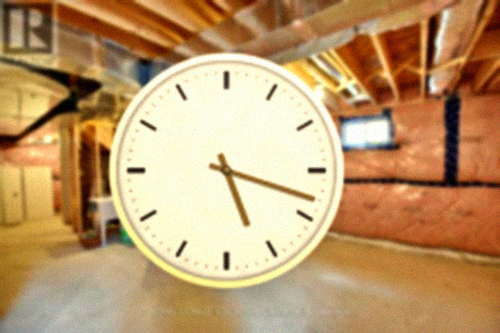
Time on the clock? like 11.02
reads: 5.18
